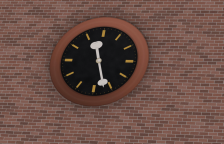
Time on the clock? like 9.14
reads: 11.27
